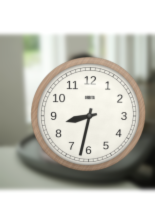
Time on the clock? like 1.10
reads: 8.32
